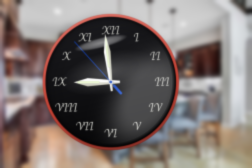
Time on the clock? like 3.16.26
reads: 8.58.53
